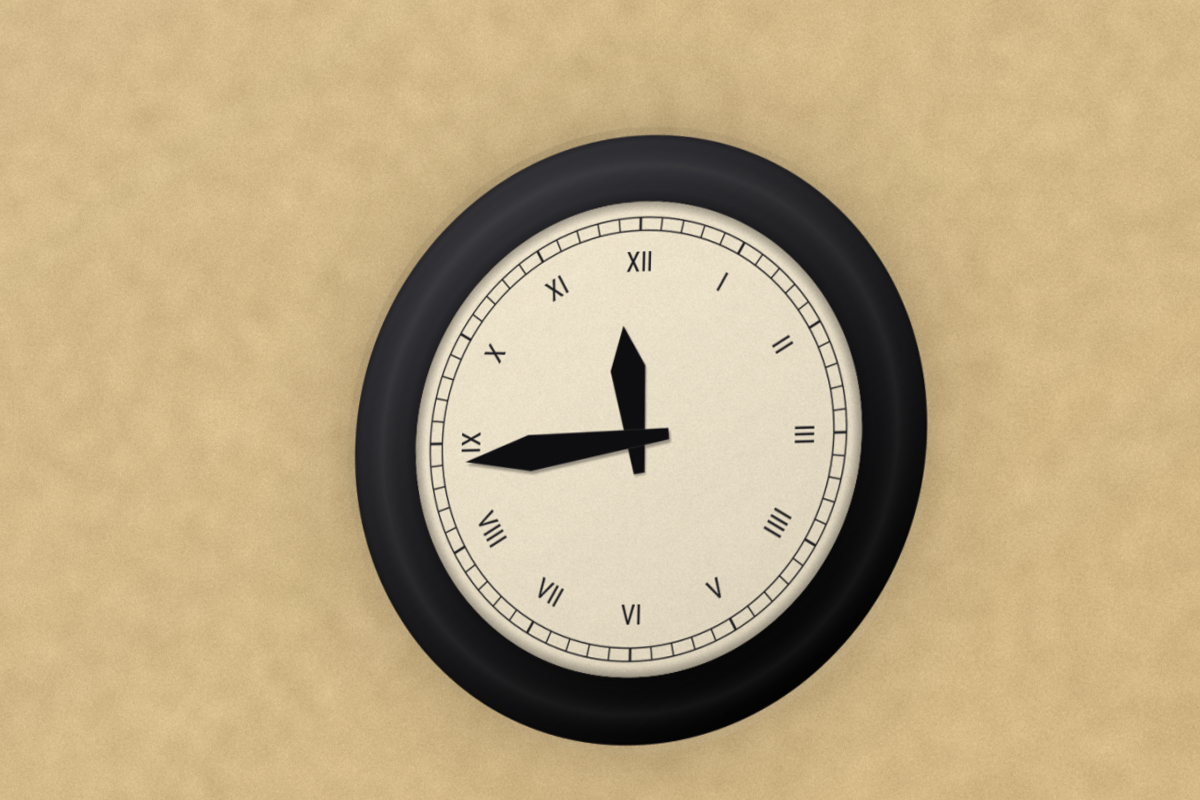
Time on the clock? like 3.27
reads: 11.44
